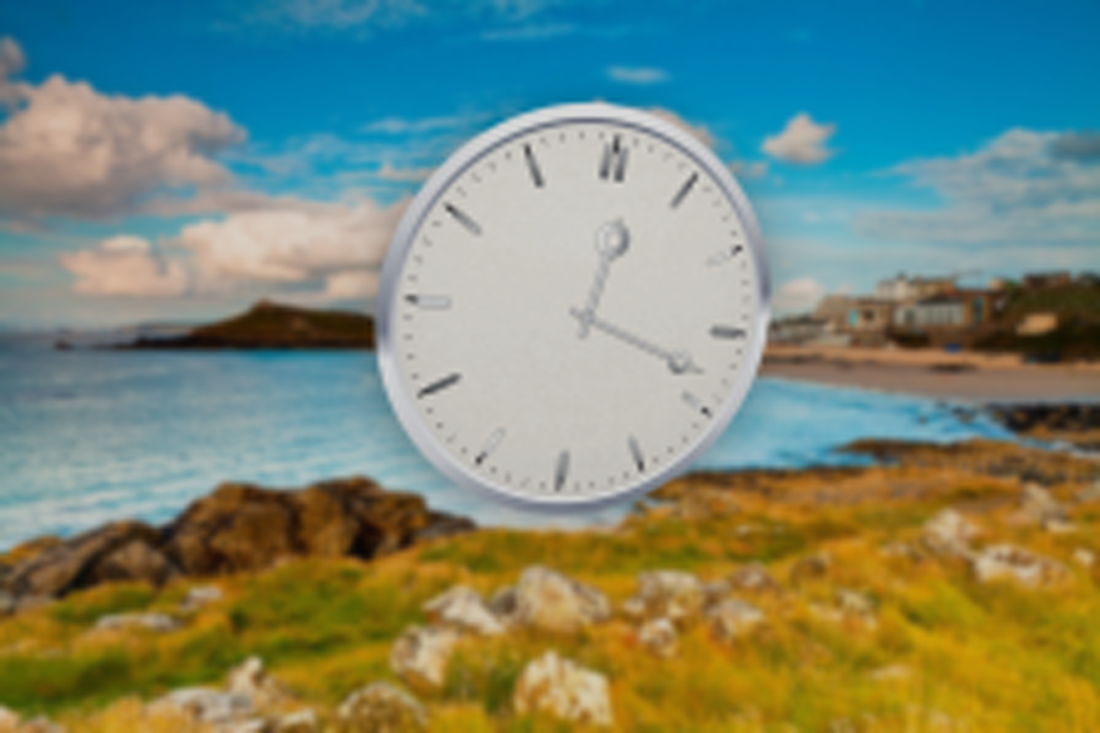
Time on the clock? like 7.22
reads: 12.18
